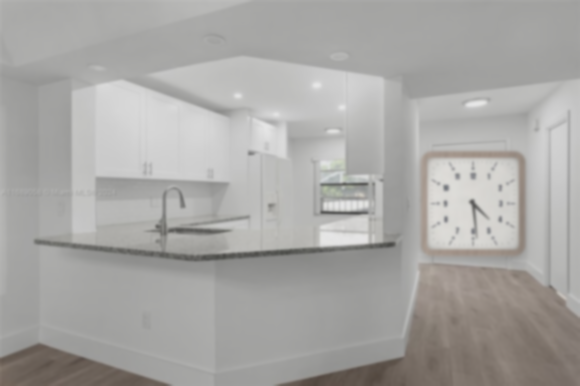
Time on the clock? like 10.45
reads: 4.29
